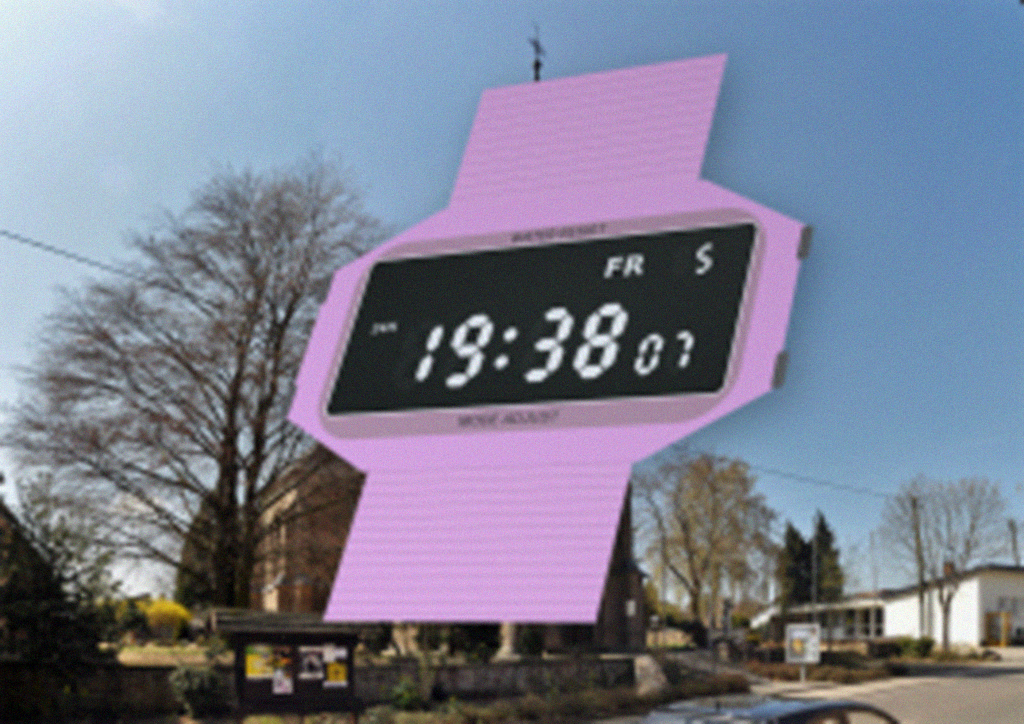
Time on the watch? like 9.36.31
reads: 19.38.07
